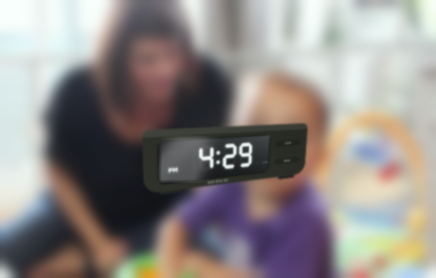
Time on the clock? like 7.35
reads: 4.29
